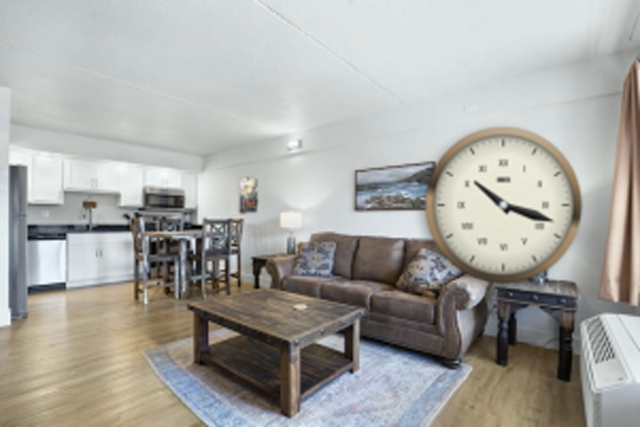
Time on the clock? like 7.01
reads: 10.18
